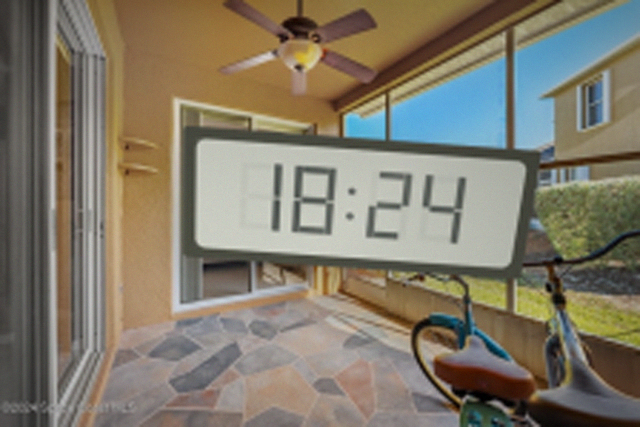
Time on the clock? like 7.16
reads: 18.24
